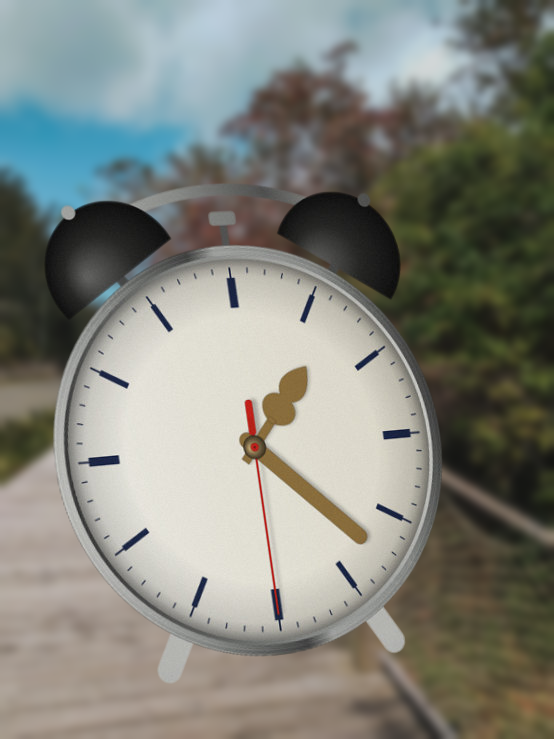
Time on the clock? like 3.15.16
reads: 1.22.30
